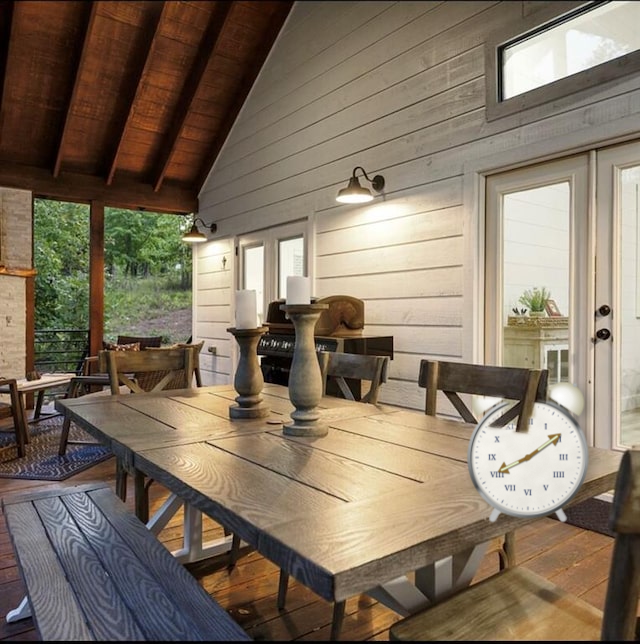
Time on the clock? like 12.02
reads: 8.09
